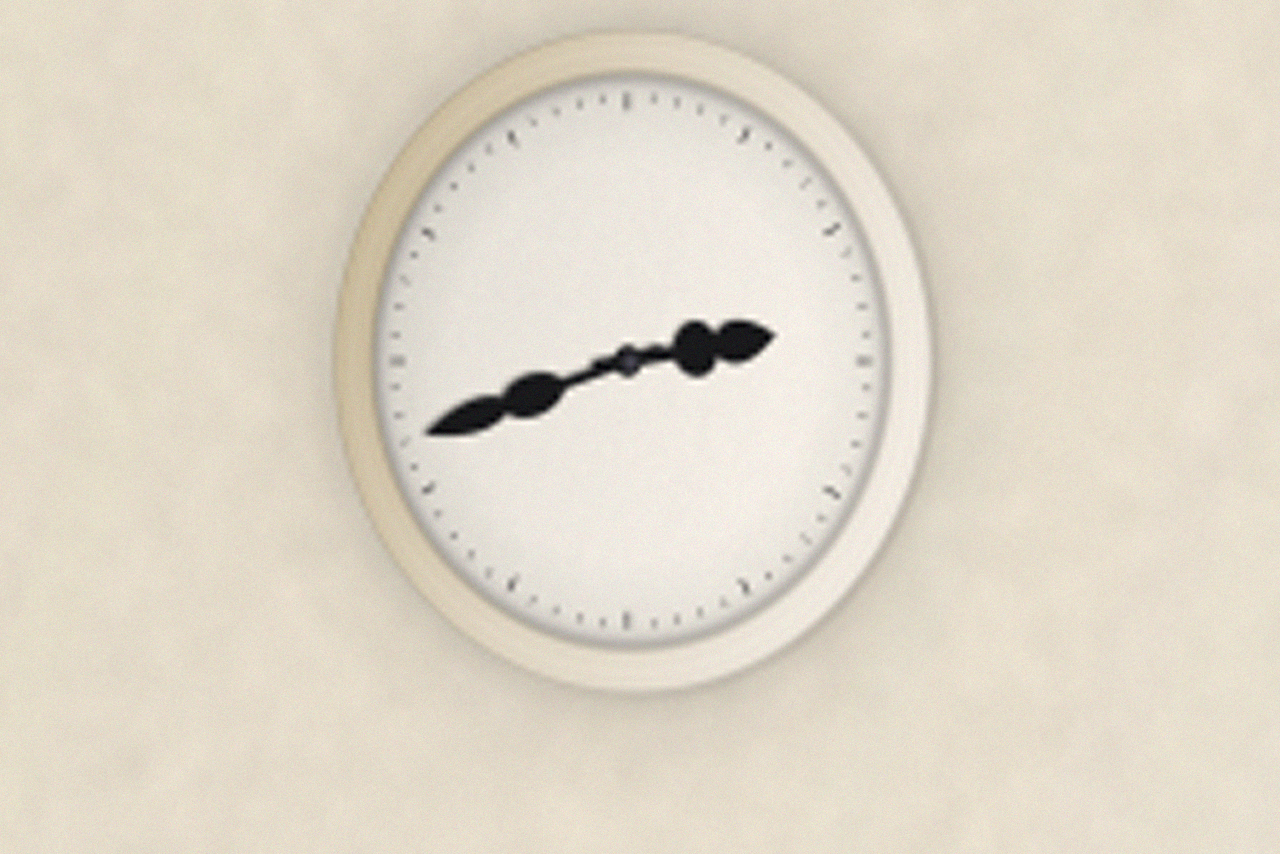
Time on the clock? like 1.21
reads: 2.42
